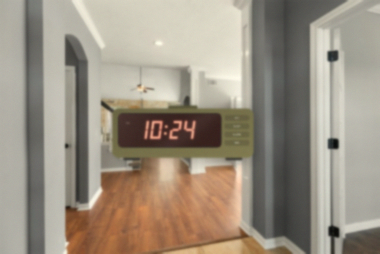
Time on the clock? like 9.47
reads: 10.24
